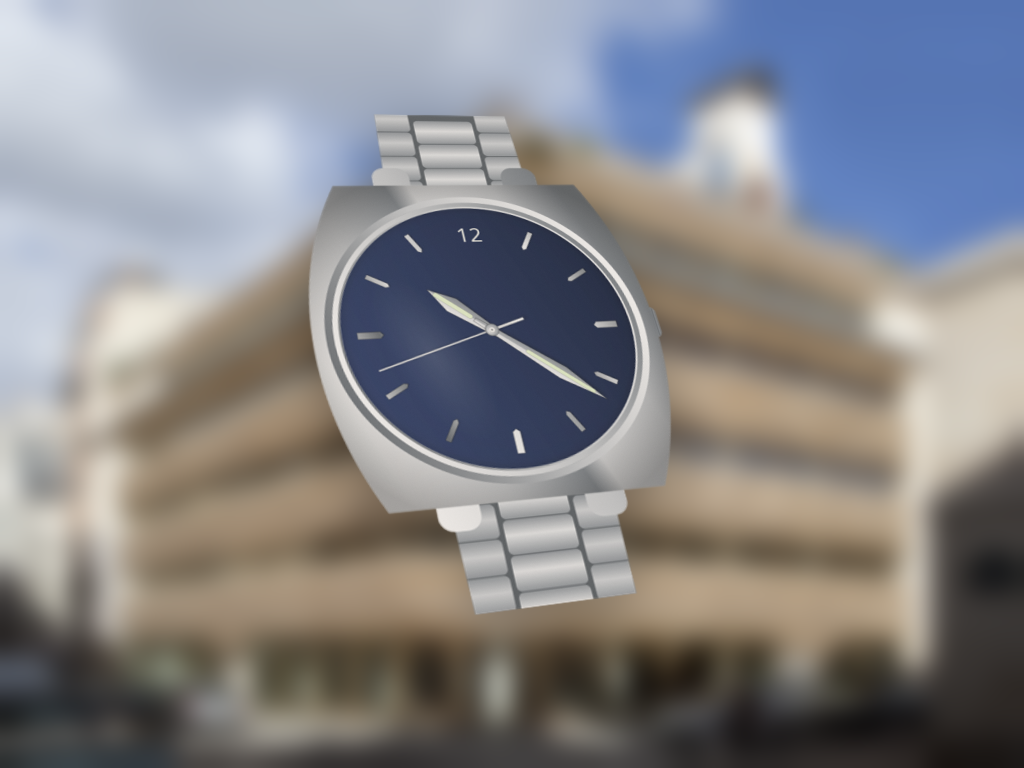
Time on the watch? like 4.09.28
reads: 10.21.42
